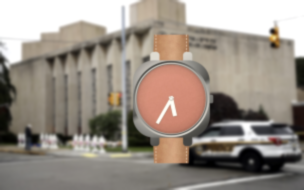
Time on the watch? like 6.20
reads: 5.35
